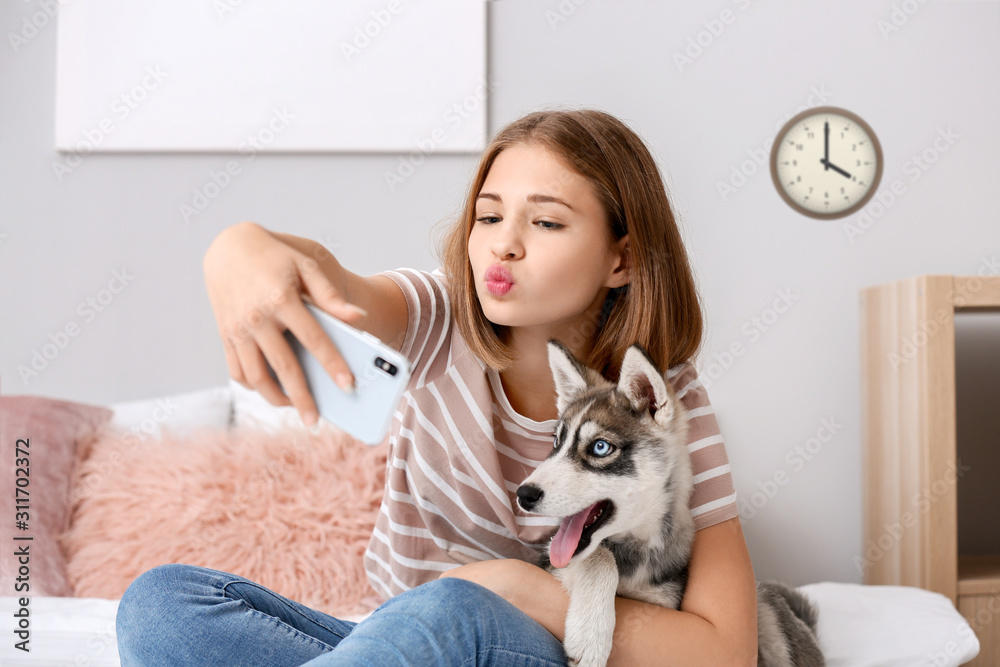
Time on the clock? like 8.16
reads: 4.00
